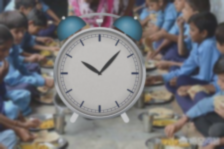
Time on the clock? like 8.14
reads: 10.07
